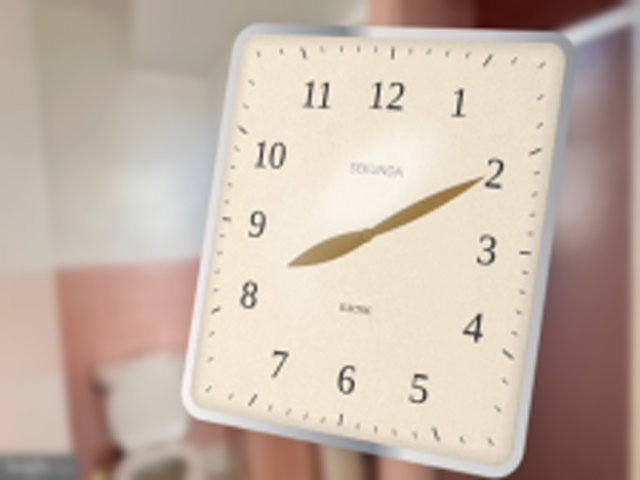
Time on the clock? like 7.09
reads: 8.10
